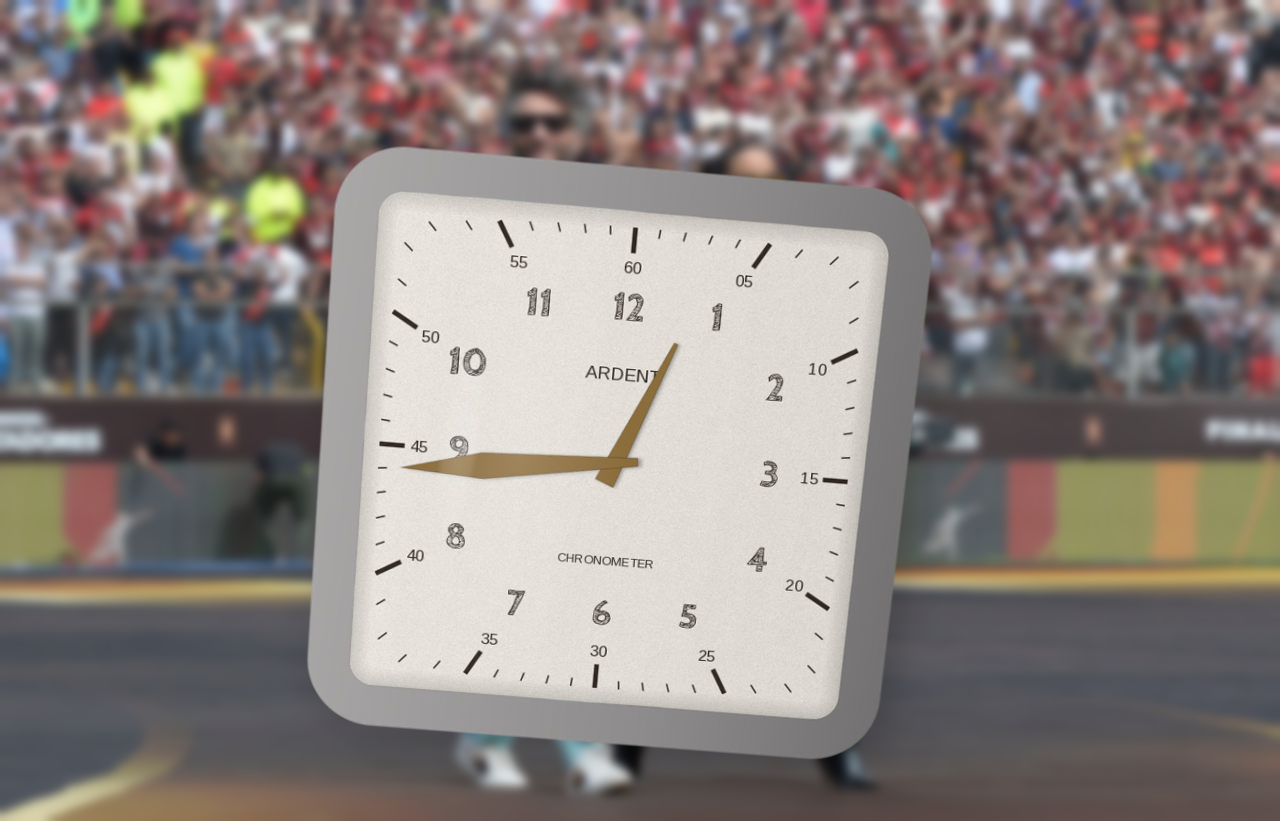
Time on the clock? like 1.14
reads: 12.44
